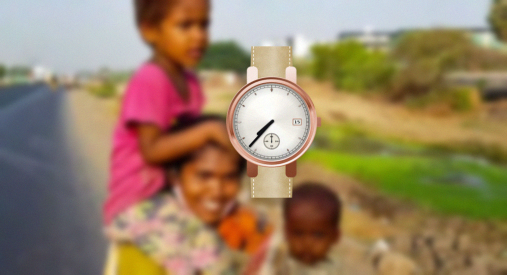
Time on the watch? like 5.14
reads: 7.37
